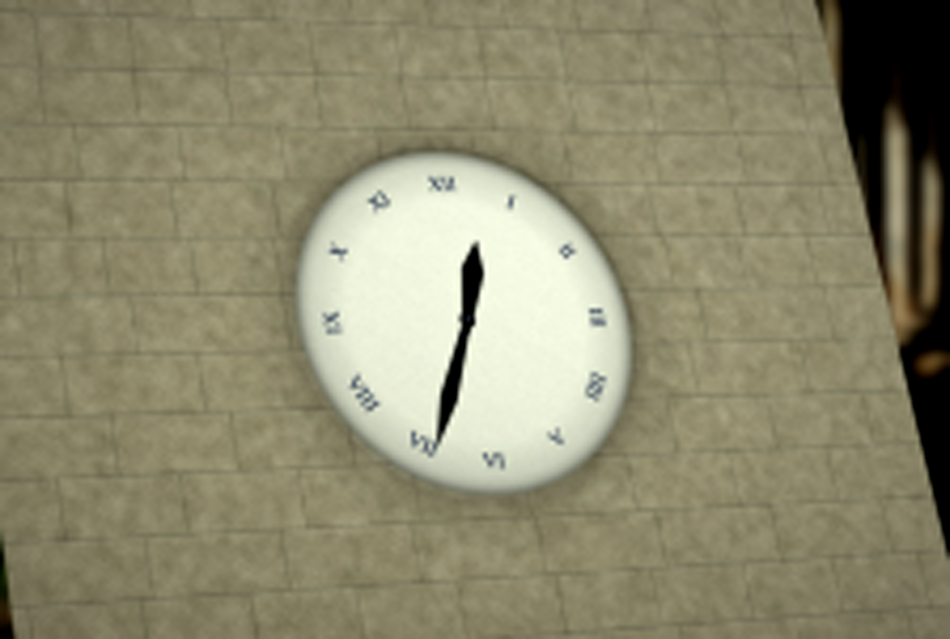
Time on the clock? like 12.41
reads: 12.34
